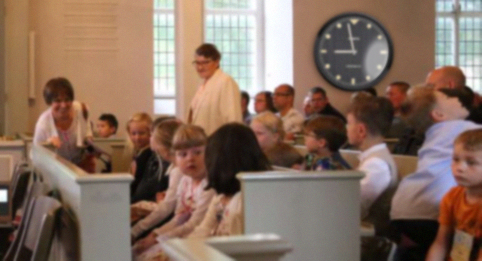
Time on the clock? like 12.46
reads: 8.58
